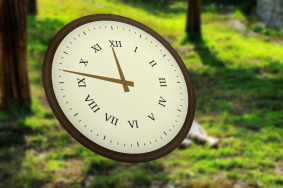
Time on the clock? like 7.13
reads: 11.47
